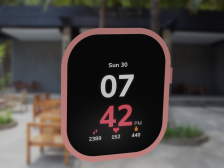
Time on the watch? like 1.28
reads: 7.42
